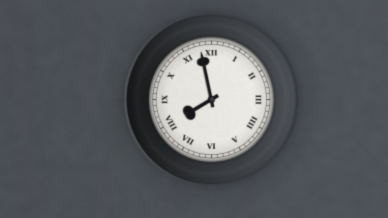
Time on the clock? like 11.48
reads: 7.58
